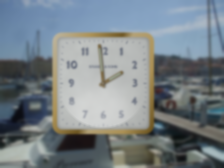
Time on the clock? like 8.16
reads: 1.59
